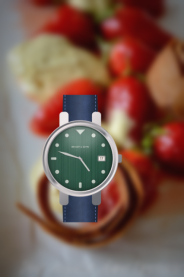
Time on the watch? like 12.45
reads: 4.48
